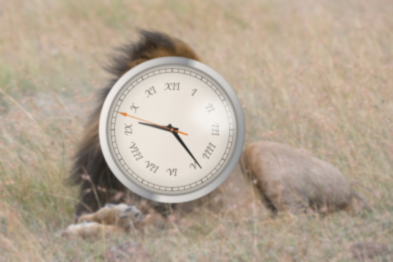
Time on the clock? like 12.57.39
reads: 9.23.48
